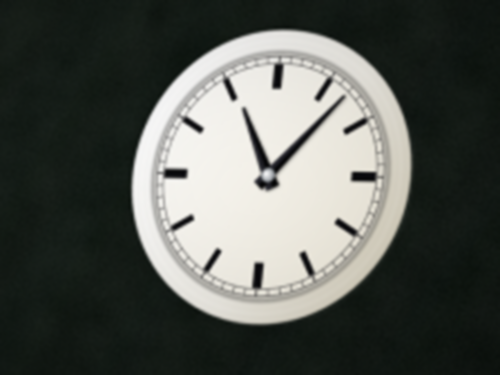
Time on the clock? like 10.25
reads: 11.07
